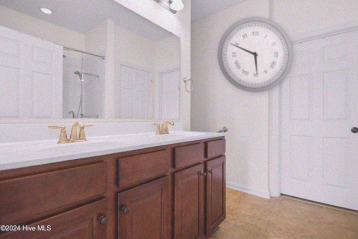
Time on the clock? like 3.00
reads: 5.49
